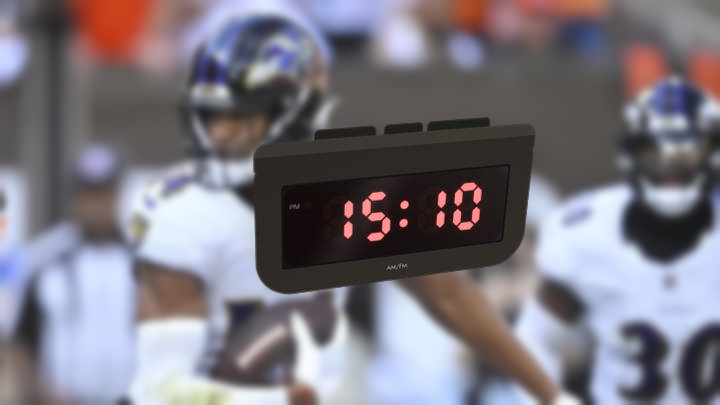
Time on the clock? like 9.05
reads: 15.10
